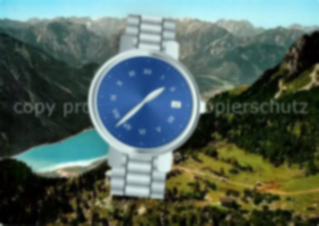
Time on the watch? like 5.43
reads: 1.37
